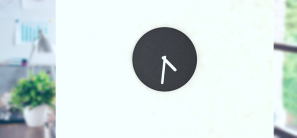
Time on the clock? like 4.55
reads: 4.31
